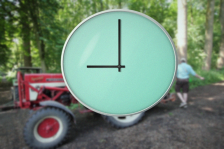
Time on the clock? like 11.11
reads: 9.00
